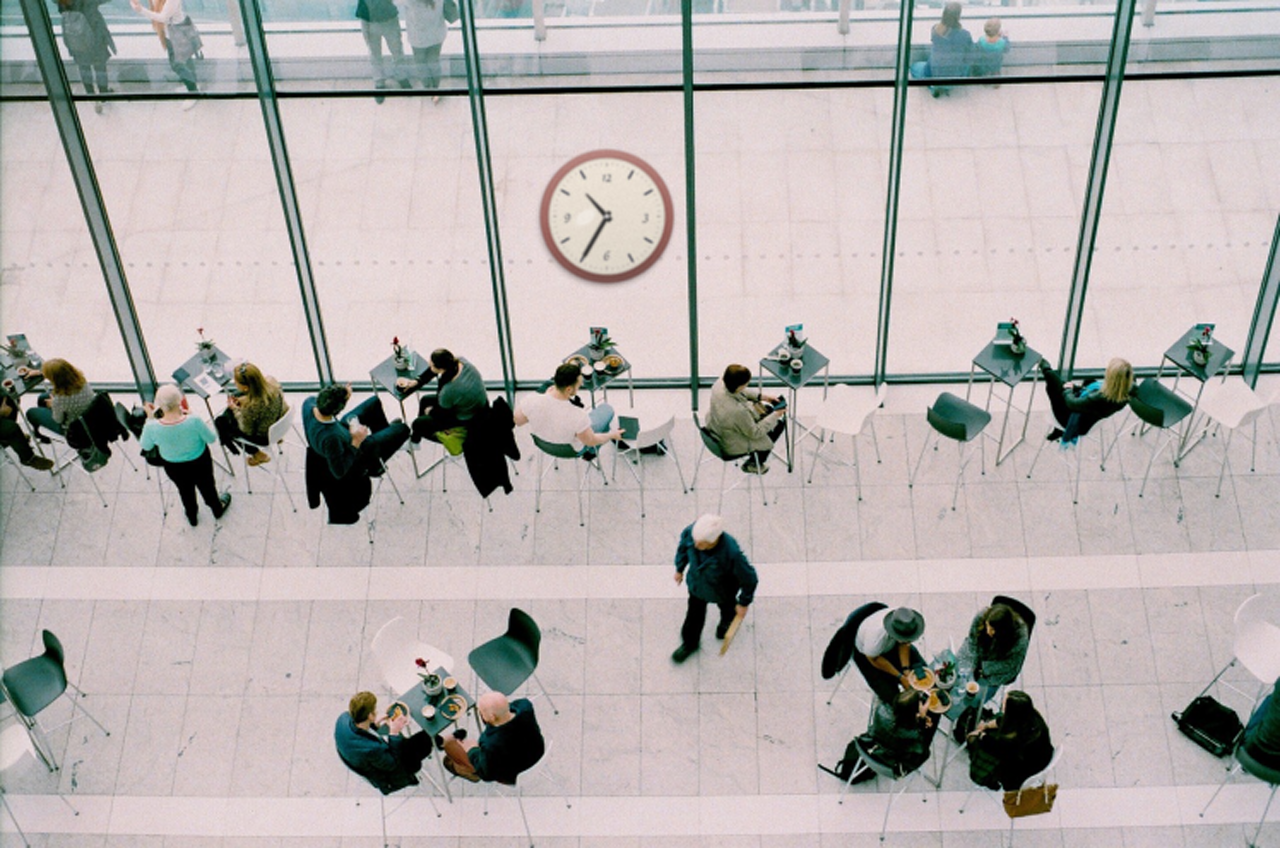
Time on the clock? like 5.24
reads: 10.35
